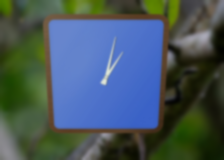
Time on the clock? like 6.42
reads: 1.02
